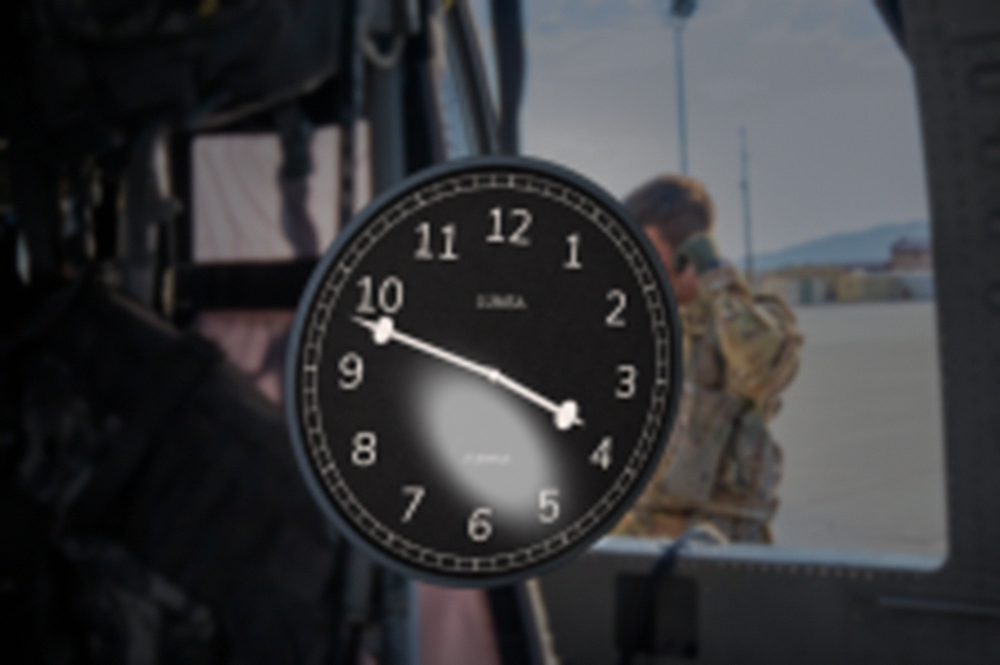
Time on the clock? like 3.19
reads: 3.48
